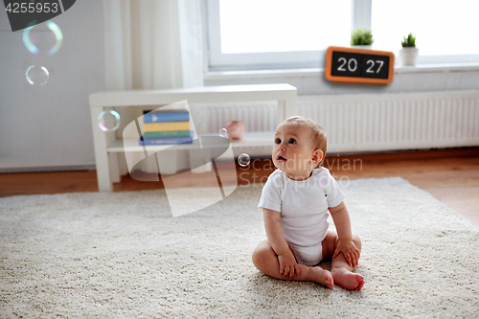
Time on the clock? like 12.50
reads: 20.27
